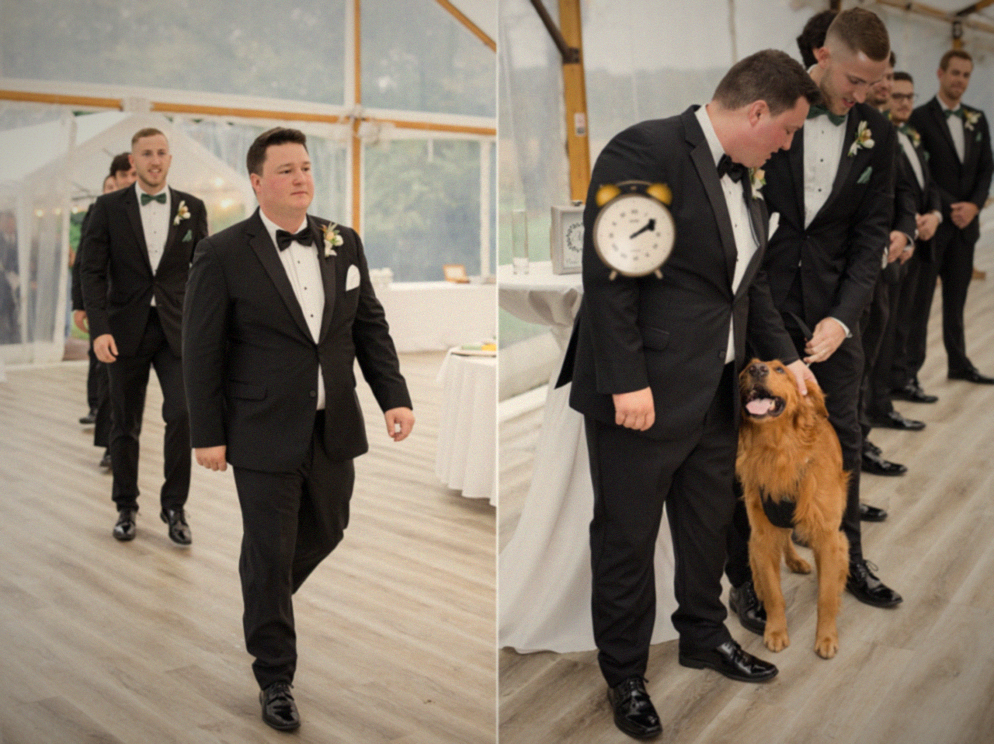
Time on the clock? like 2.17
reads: 2.09
